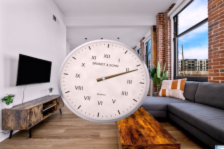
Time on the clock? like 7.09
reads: 2.11
